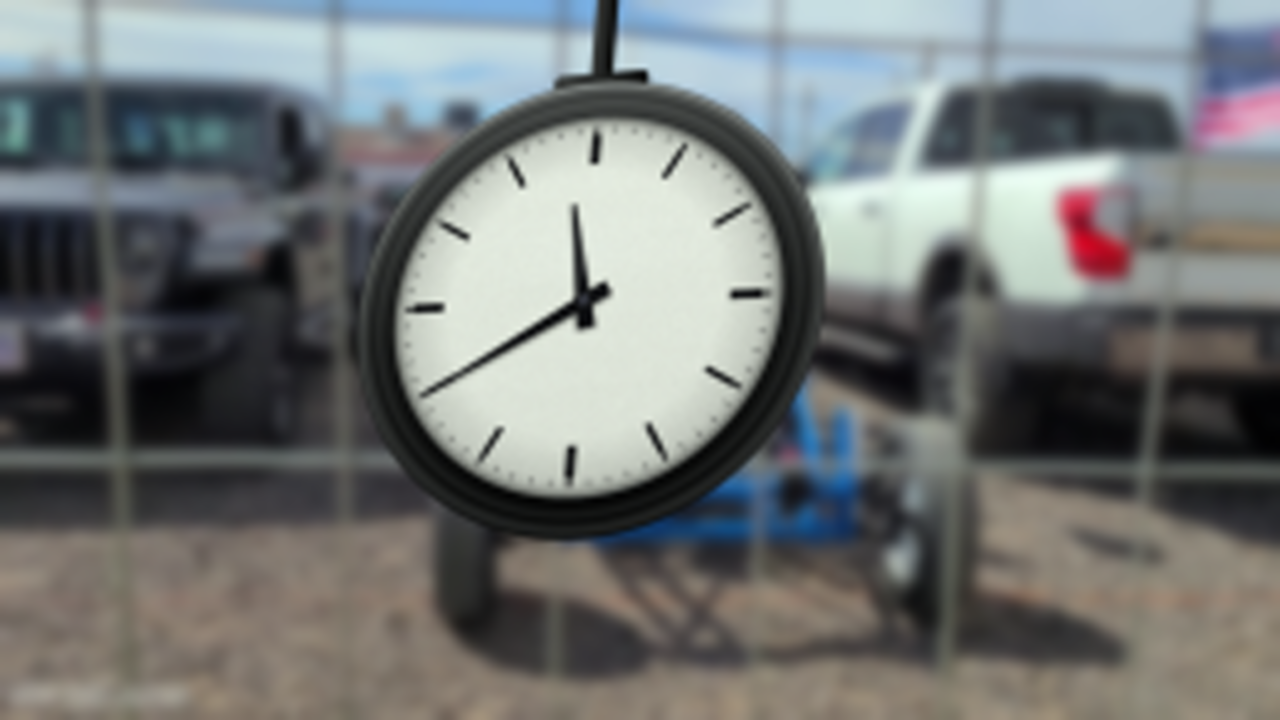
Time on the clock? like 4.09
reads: 11.40
